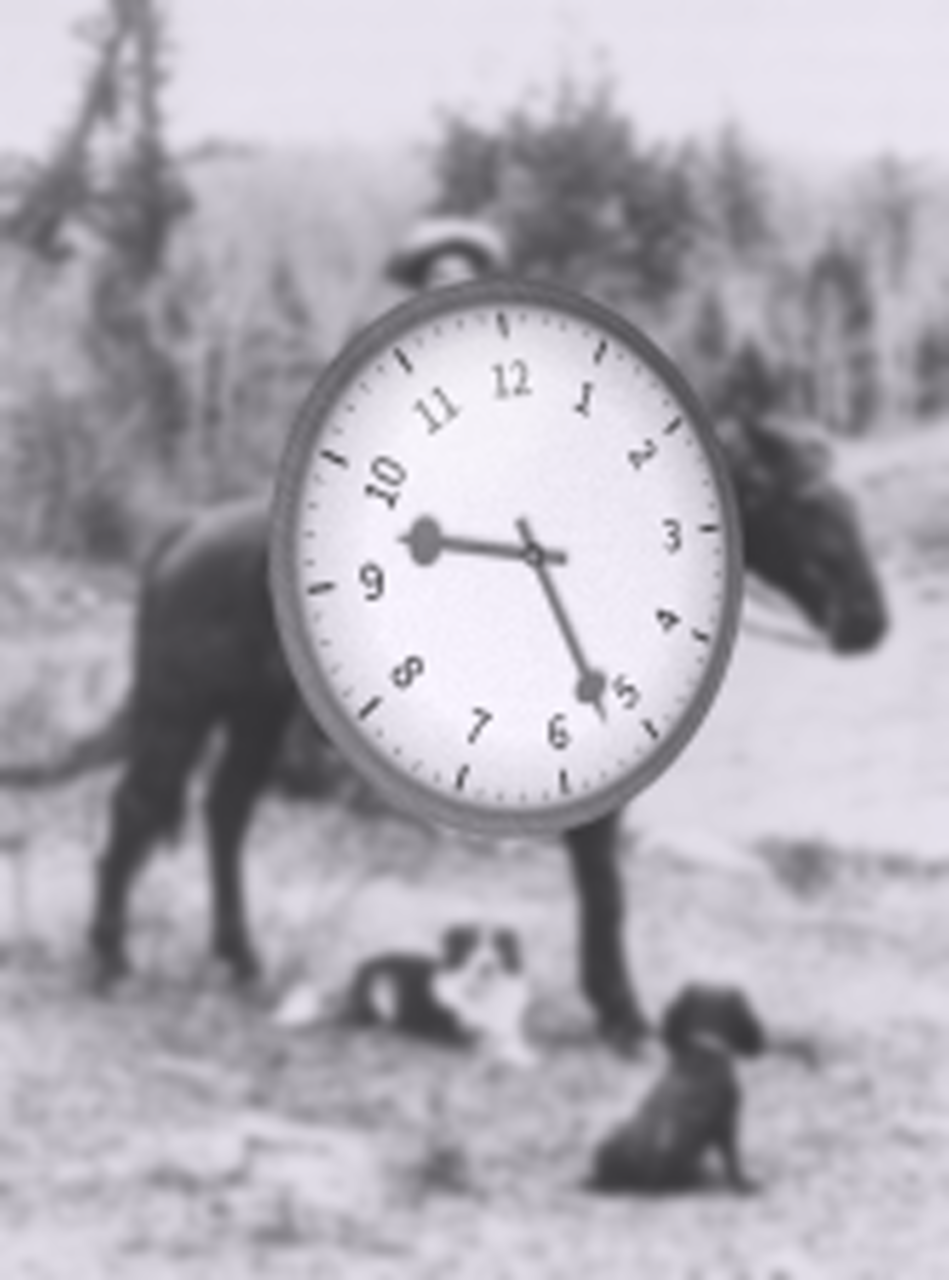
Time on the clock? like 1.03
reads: 9.27
